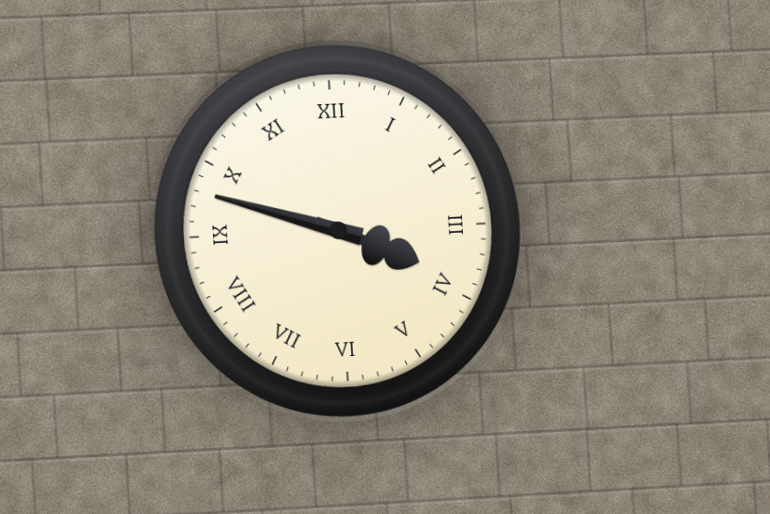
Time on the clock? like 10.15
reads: 3.48
